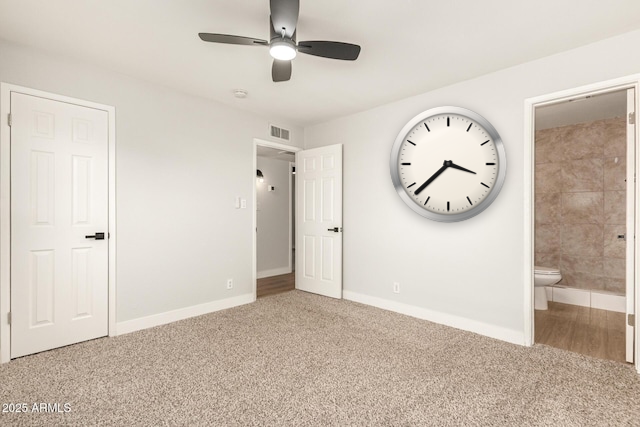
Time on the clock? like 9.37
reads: 3.38
